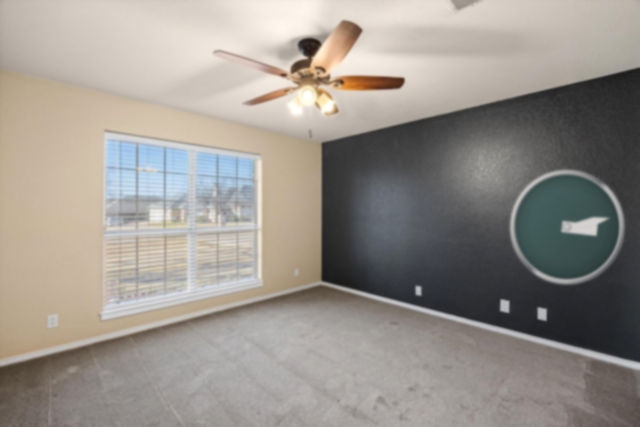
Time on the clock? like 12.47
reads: 3.13
